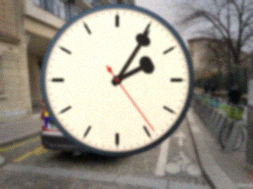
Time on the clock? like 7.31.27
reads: 2.05.24
